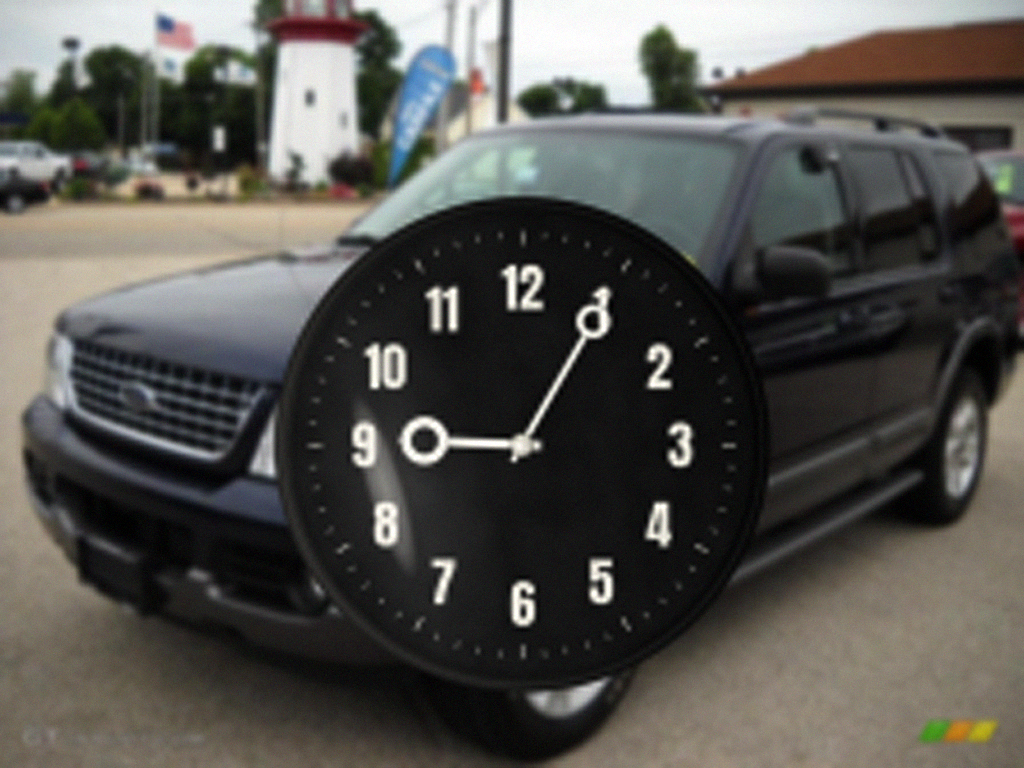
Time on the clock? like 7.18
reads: 9.05
